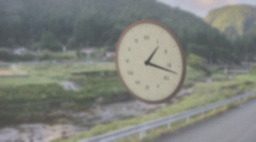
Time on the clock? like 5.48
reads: 1.17
